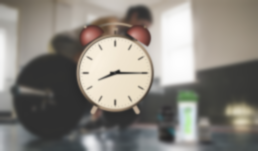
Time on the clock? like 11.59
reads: 8.15
